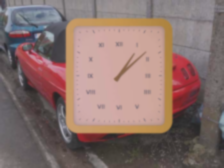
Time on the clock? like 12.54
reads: 1.08
